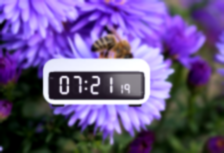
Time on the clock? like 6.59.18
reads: 7.21.19
